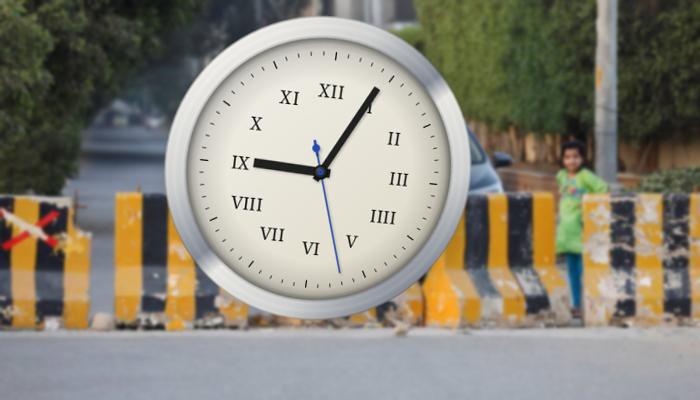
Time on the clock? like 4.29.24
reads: 9.04.27
